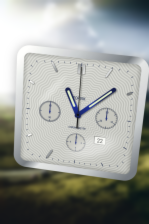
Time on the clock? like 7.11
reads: 11.08
